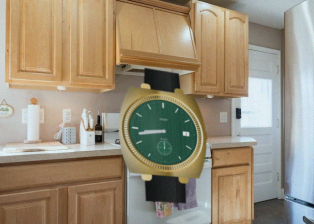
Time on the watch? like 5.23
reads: 8.43
